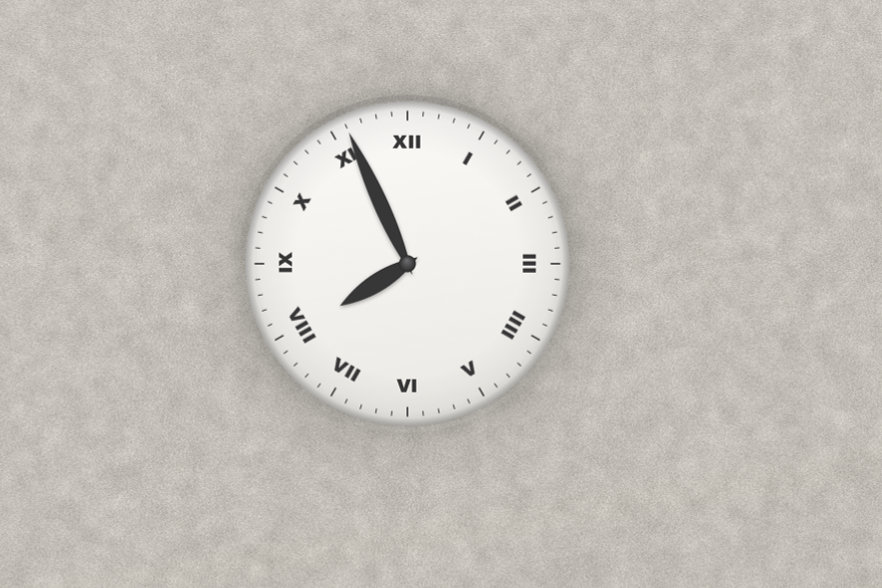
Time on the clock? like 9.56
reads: 7.56
